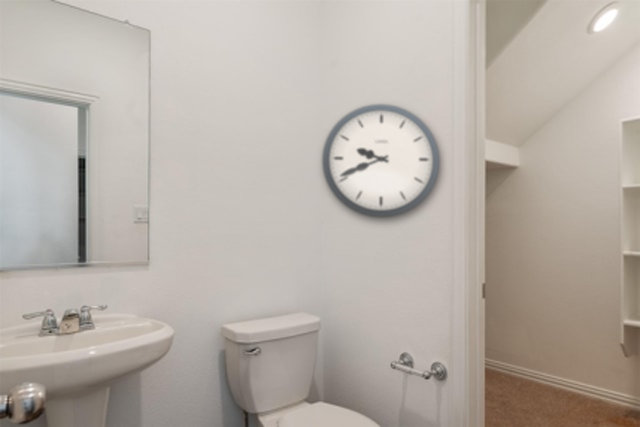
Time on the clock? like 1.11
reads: 9.41
